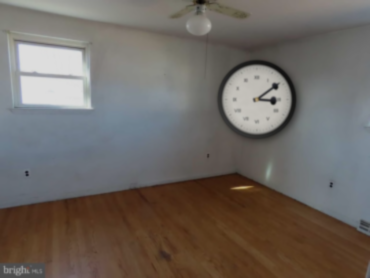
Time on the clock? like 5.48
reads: 3.09
